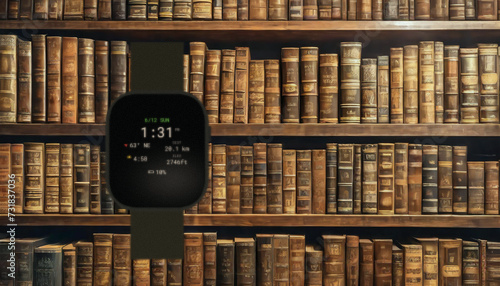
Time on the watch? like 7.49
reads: 1.31
